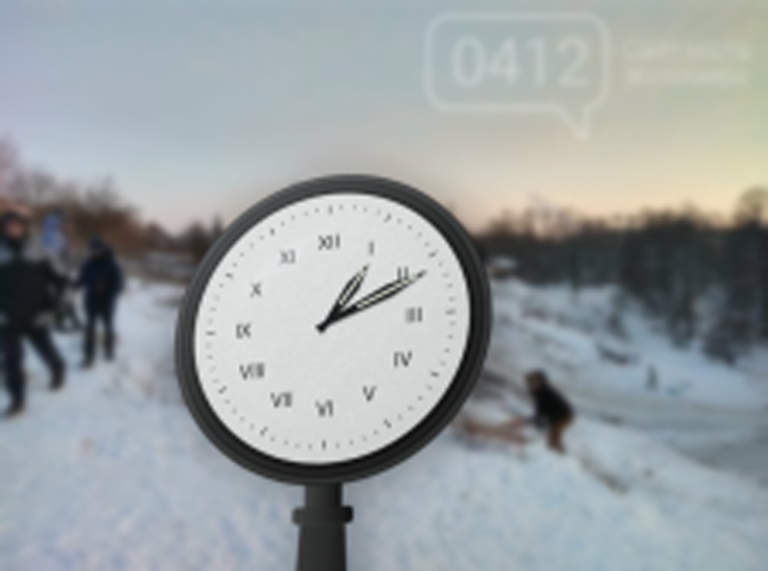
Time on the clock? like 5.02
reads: 1.11
